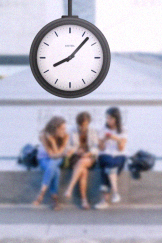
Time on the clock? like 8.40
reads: 8.07
